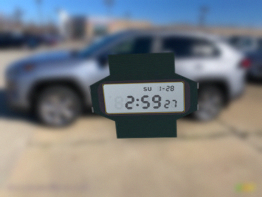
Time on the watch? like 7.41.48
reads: 2.59.27
